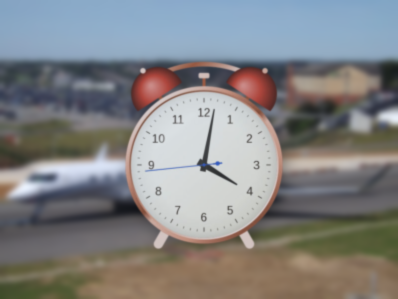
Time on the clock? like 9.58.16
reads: 4.01.44
